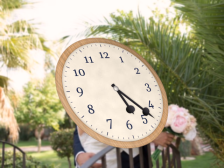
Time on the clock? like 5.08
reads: 5.23
